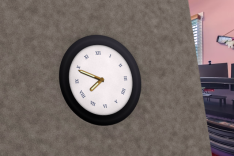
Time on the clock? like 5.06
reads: 7.49
